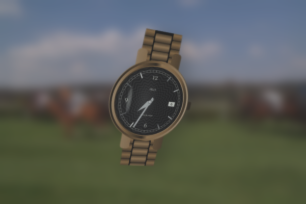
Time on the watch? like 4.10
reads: 7.34
